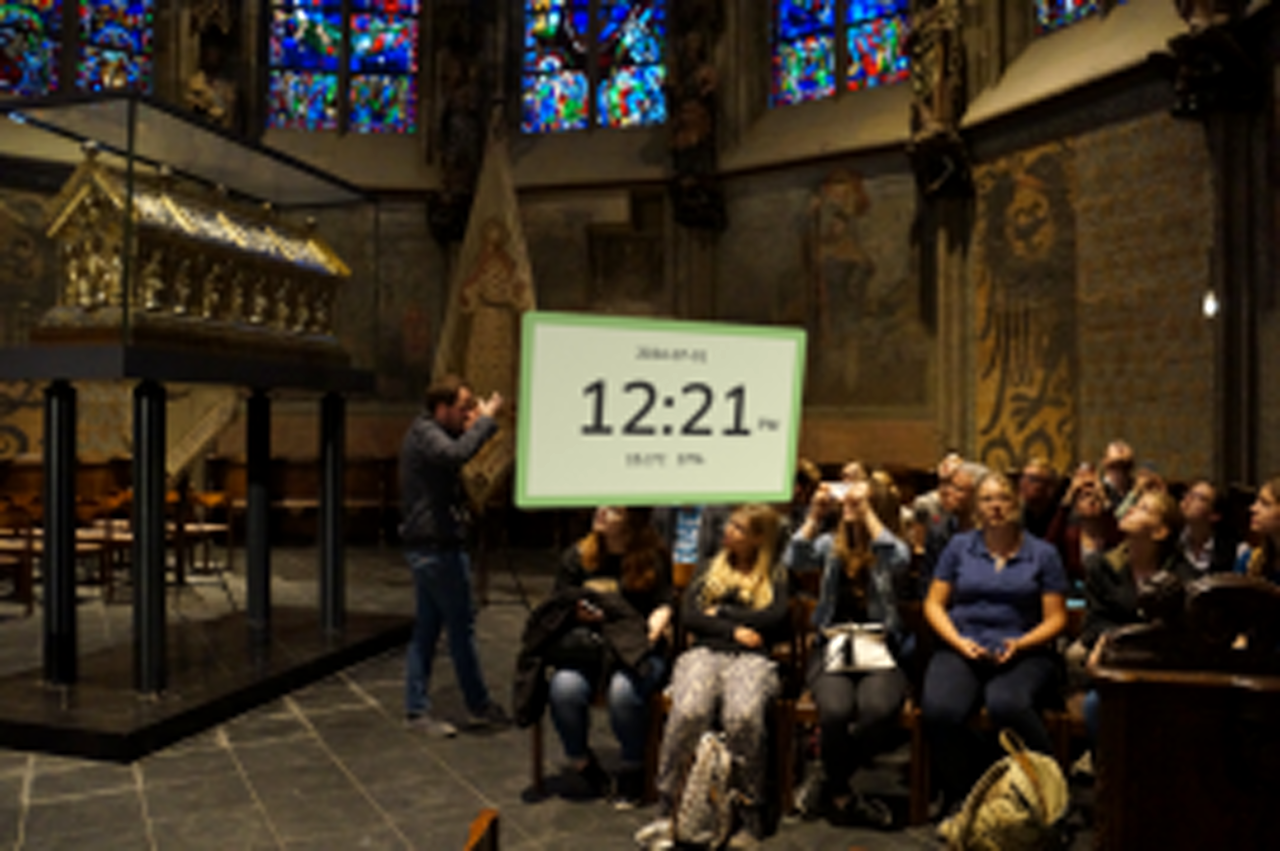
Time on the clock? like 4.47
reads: 12.21
